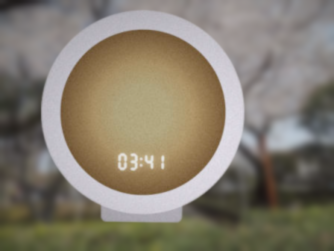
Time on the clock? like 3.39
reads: 3.41
